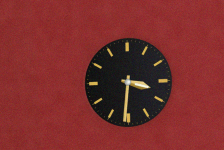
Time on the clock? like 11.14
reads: 3.31
